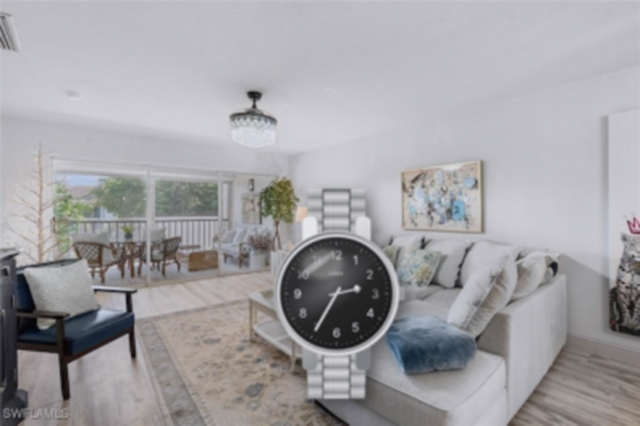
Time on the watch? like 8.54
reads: 2.35
